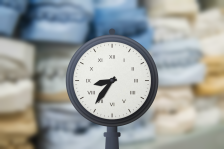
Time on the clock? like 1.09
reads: 8.36
